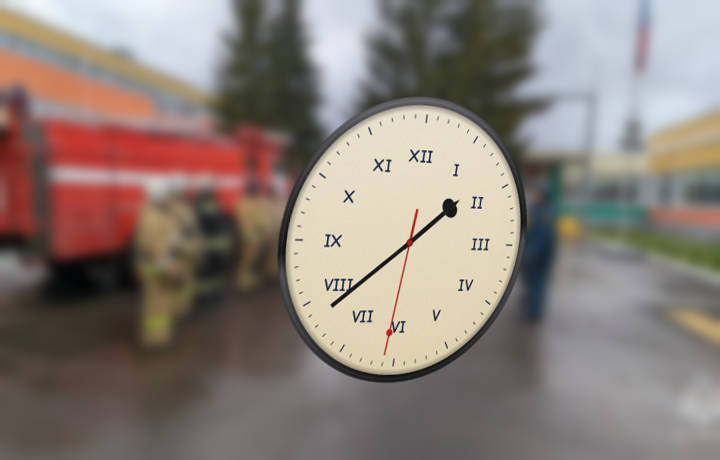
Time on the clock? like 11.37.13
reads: 1.38.31
